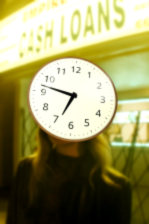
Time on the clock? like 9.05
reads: 6.47
